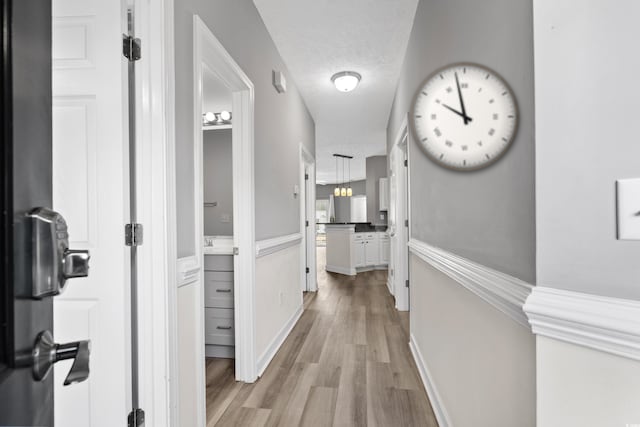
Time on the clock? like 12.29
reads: 9.58
